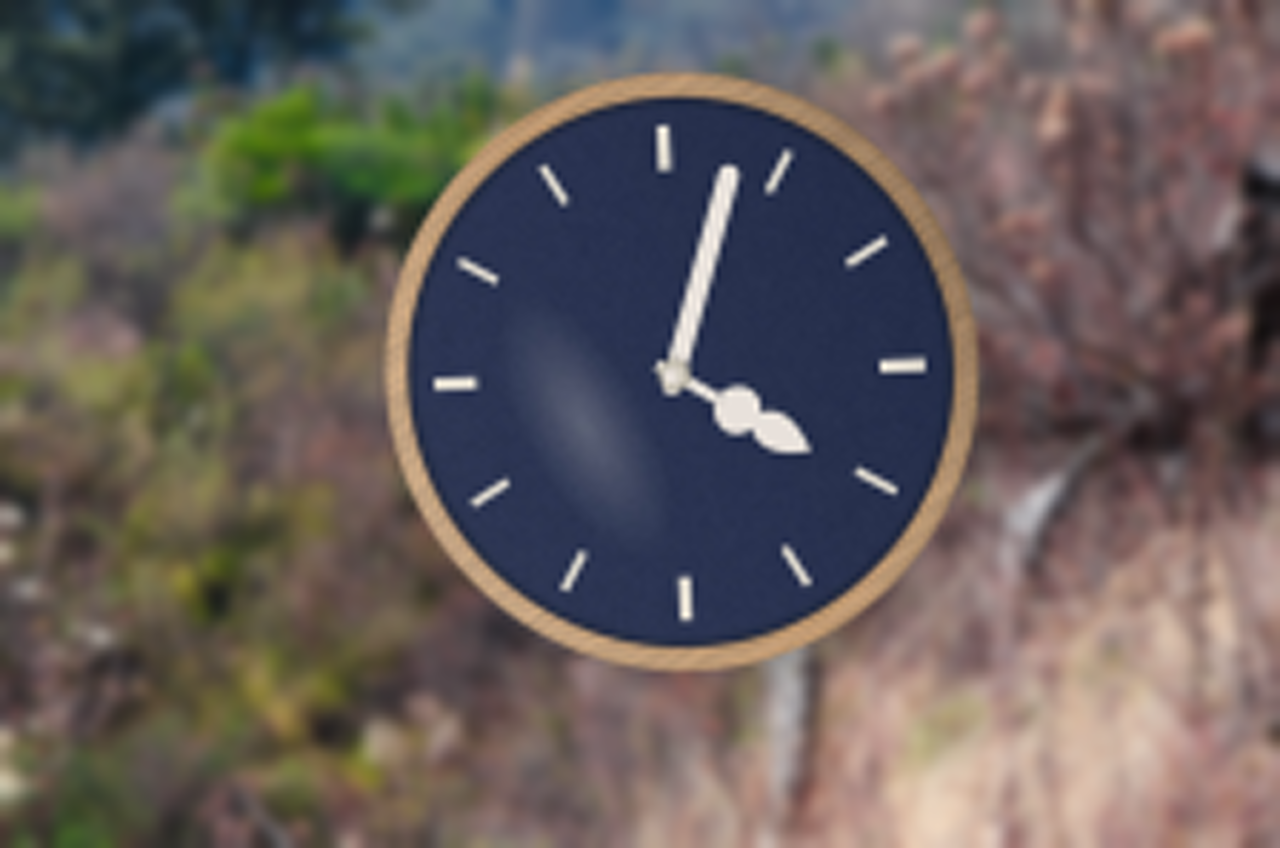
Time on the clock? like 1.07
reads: 4.03
